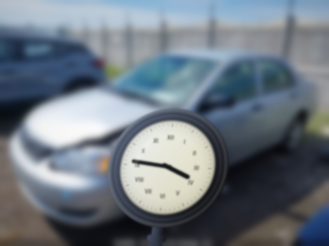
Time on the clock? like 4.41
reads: 3.46
